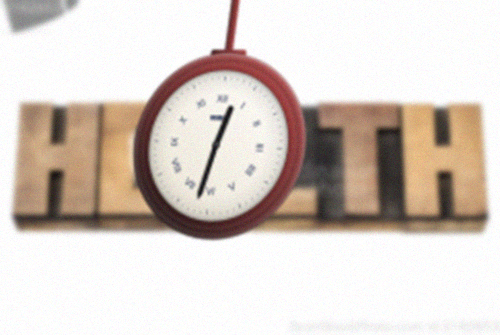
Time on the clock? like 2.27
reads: 12.32
